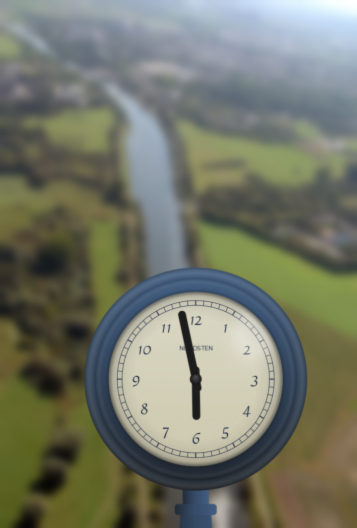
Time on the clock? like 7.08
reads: 5.58
